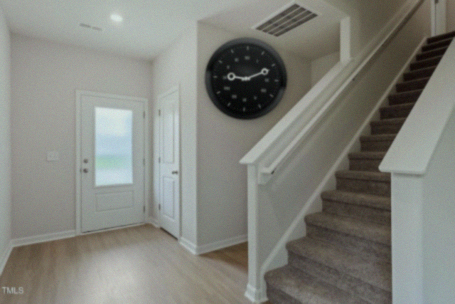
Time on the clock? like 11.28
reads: 9.11
